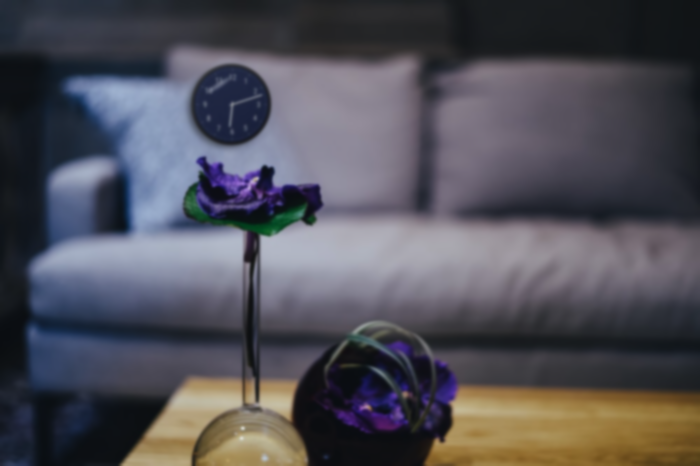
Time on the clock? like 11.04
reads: 6.12
